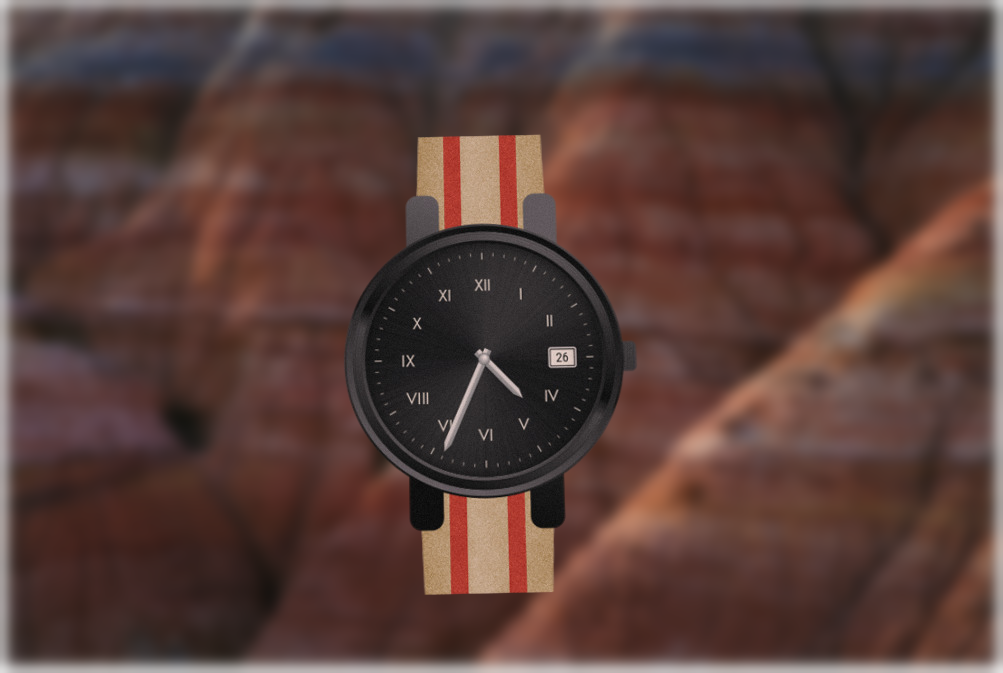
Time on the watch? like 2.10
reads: 4.34
